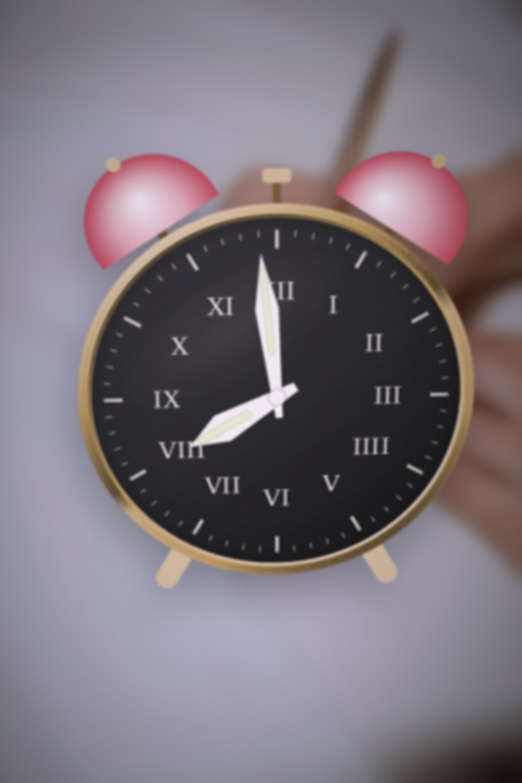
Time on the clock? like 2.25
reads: 7.59
